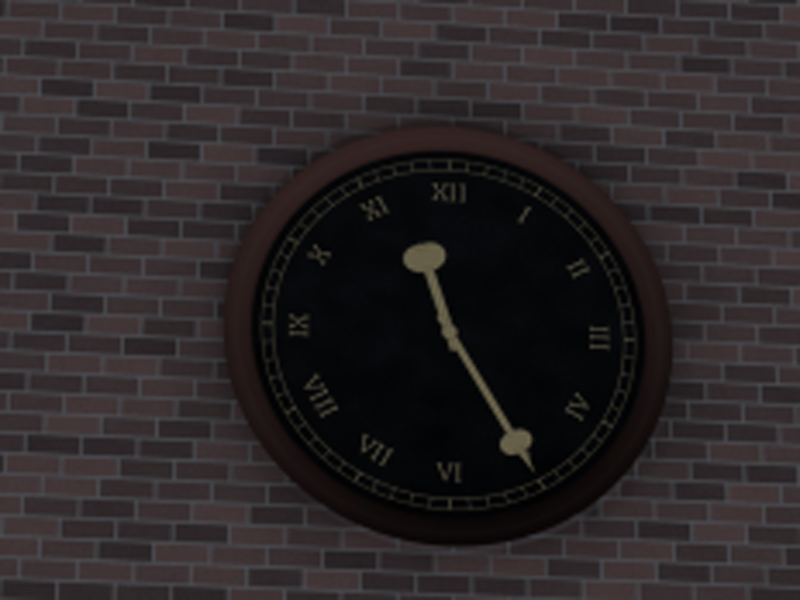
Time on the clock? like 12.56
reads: 11.25
